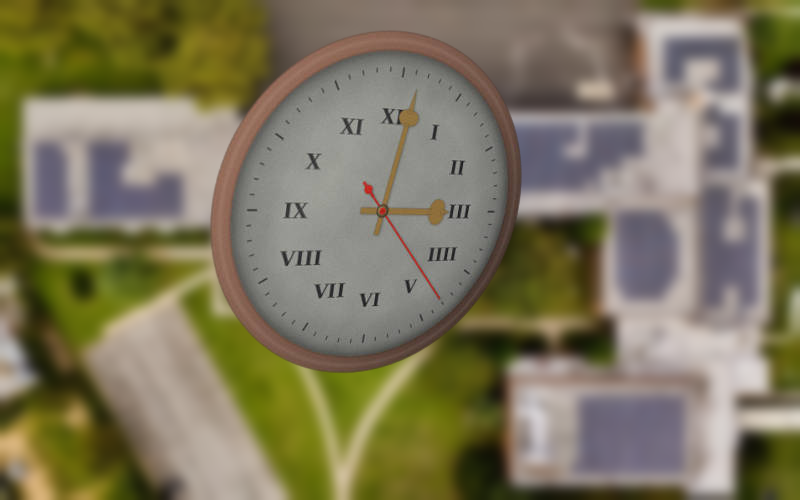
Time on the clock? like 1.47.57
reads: 3.01.23
